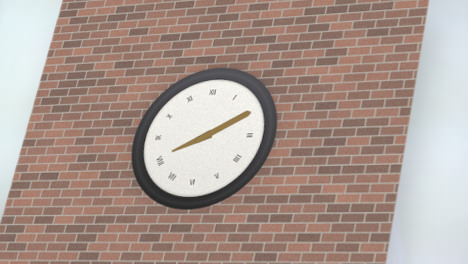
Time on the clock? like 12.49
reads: 8.10
